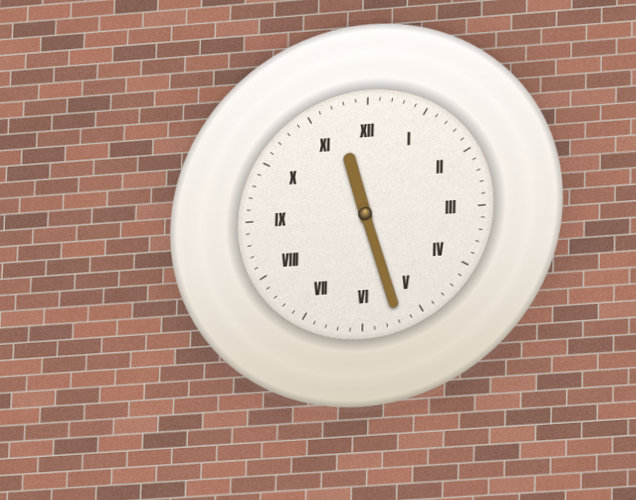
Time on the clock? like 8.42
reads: 11.27
